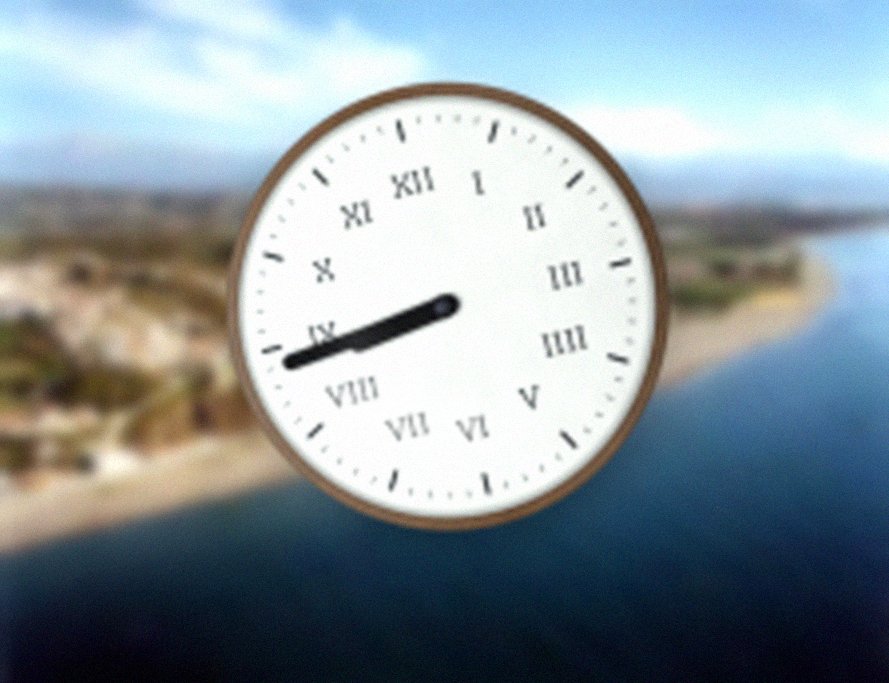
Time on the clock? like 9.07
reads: 8.44
